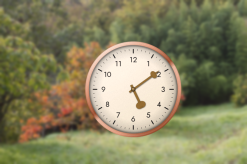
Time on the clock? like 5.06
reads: 5.09
